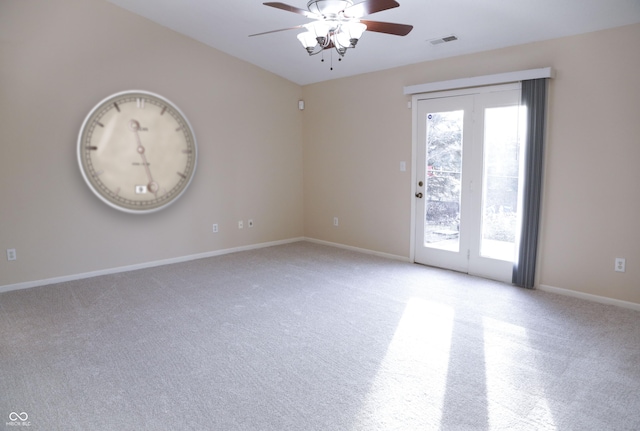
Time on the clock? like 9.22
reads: 11.27
